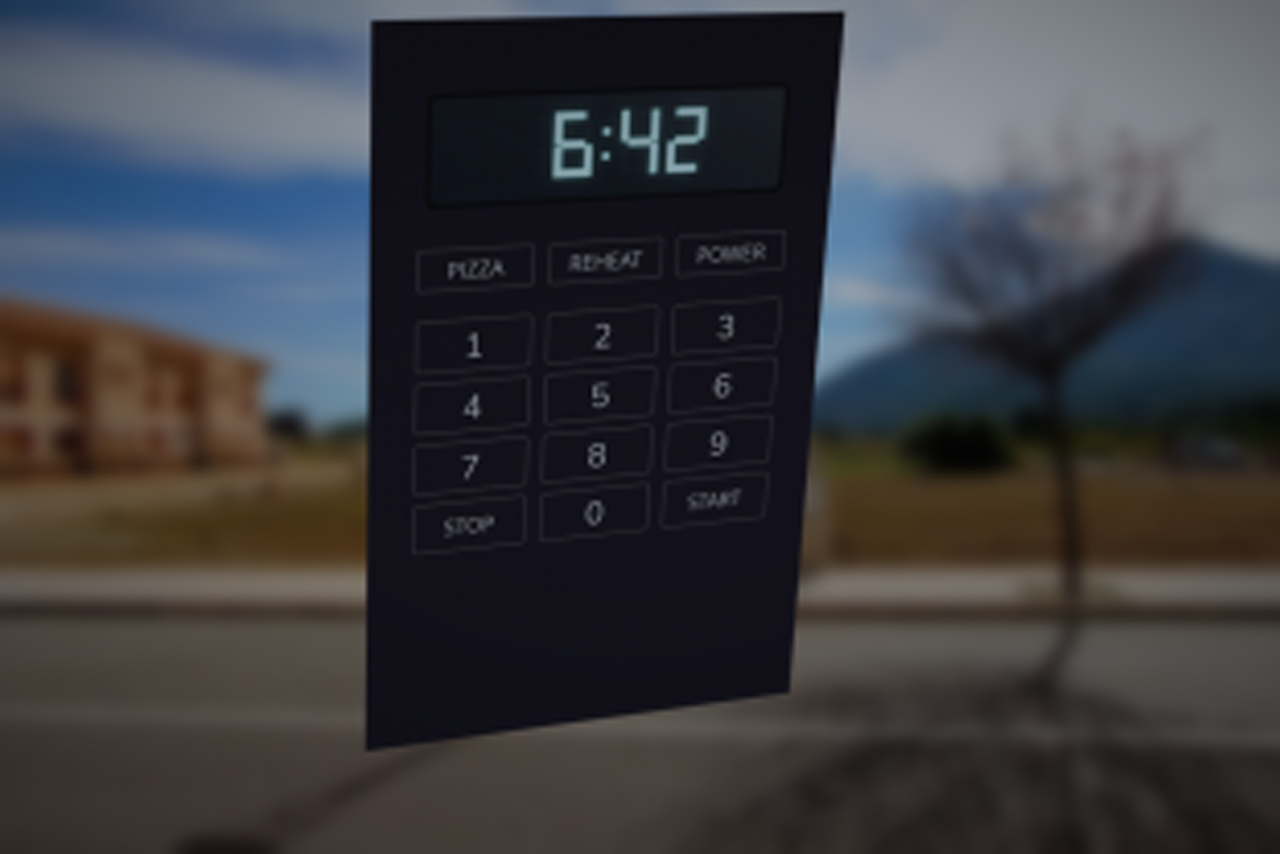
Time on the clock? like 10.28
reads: 6.42
